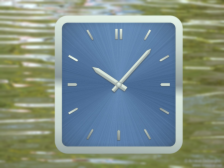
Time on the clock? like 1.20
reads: 10.07
